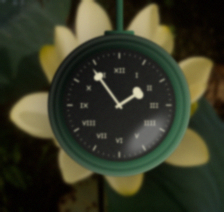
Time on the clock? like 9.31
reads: 1.54
